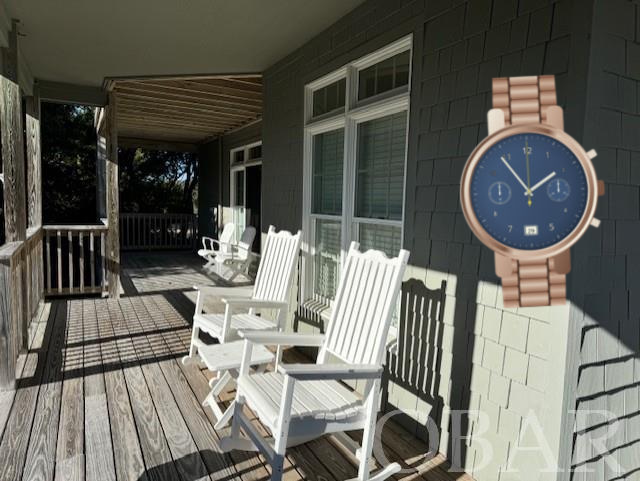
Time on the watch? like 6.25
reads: 1.54
